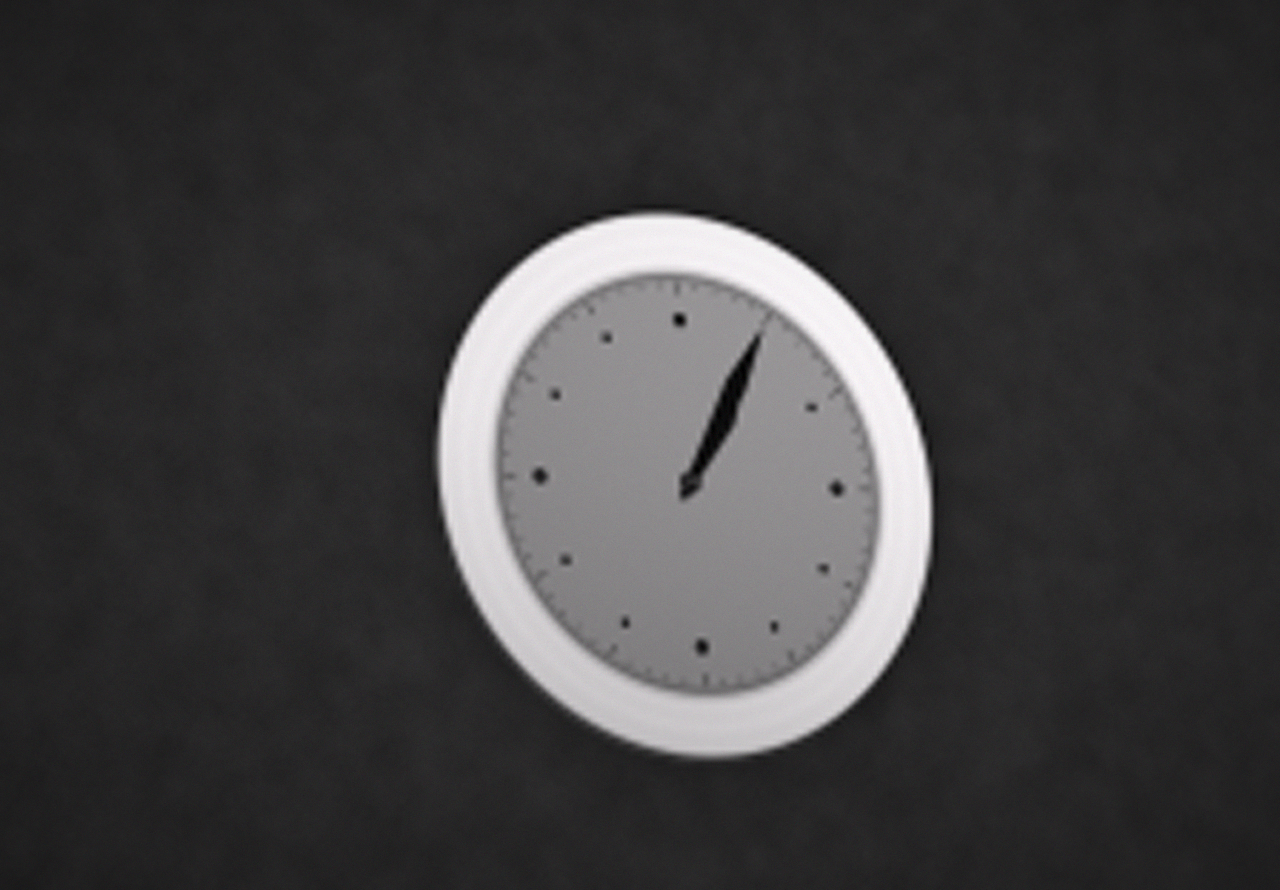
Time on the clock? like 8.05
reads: 1.05
